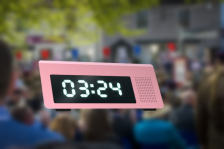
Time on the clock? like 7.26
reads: 3.24
